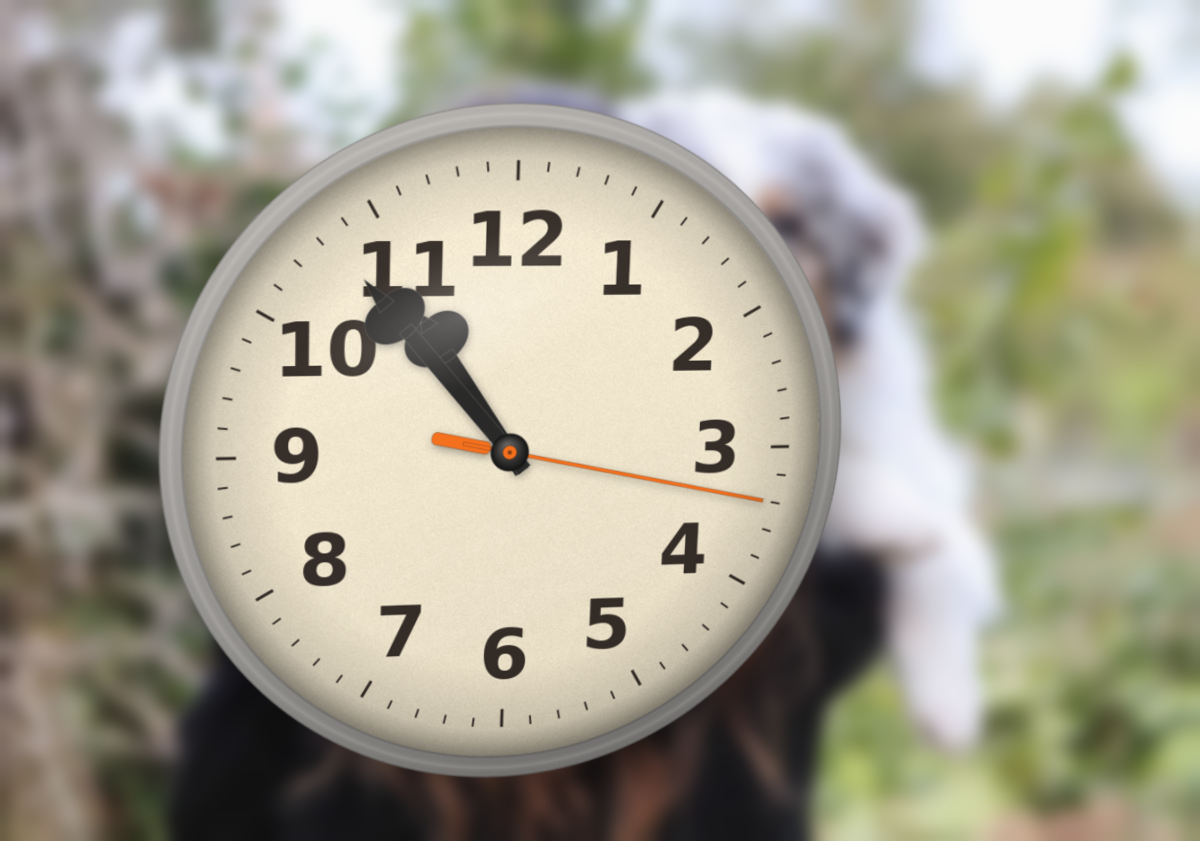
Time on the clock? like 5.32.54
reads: 10.53.17
